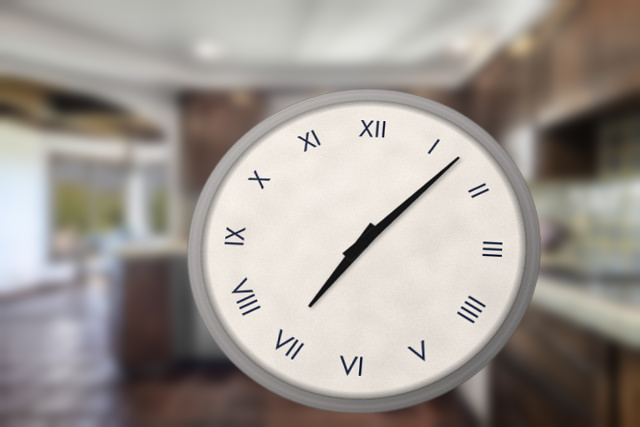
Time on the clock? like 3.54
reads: 7.07
